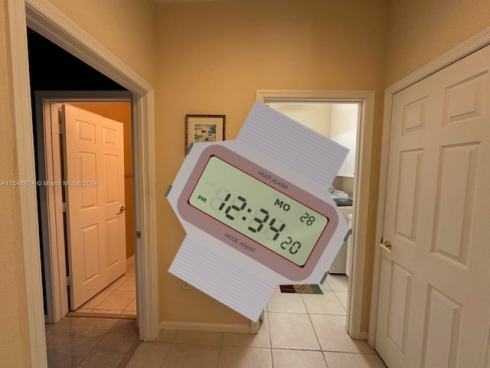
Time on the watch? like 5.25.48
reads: 12.34.20
